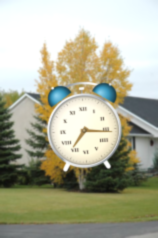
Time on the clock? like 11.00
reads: 7.16
